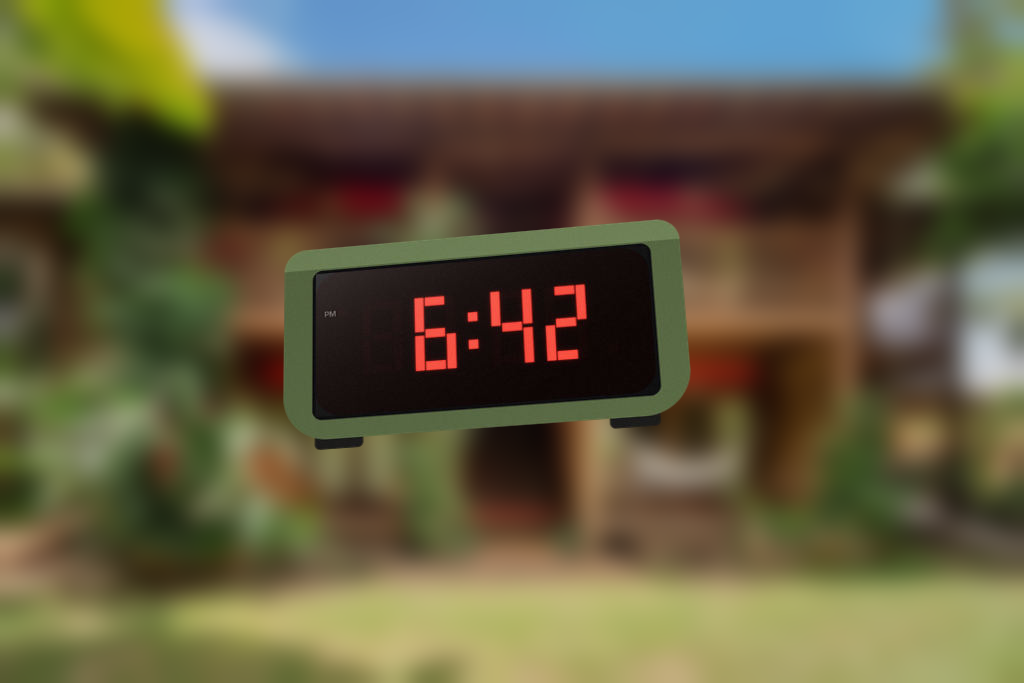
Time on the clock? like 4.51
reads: 6.42
